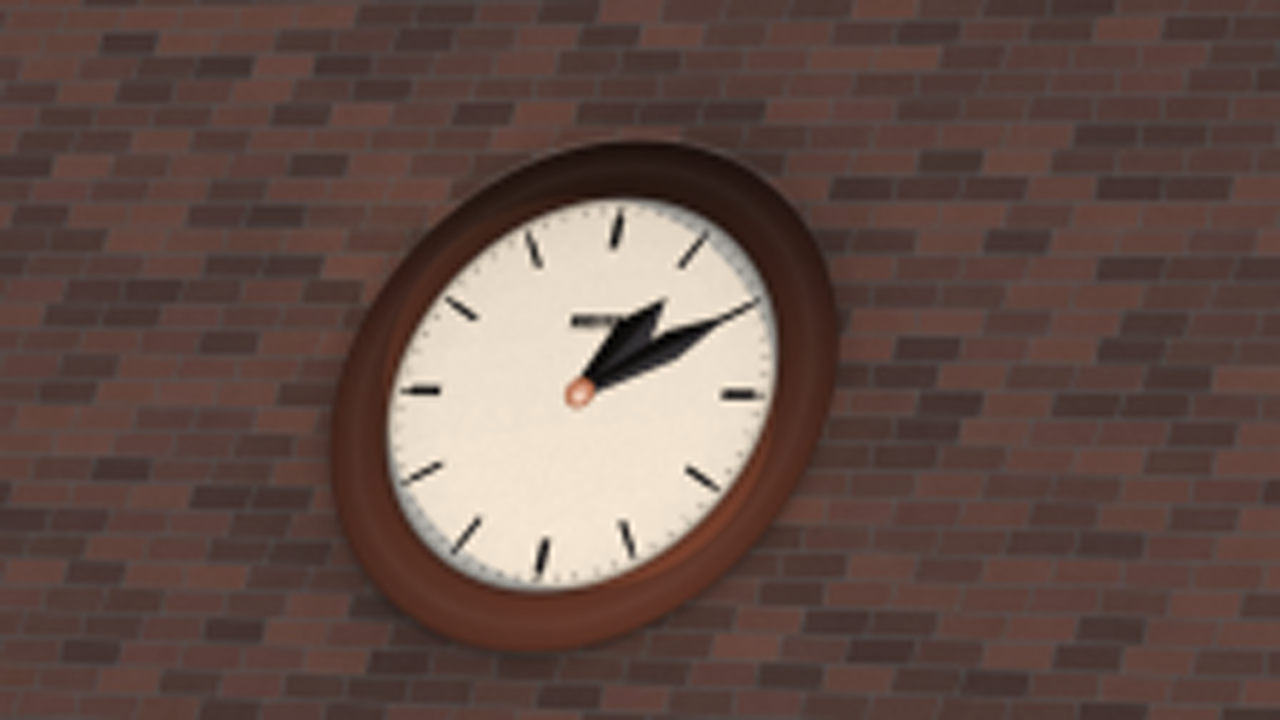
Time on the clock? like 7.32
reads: 1.10
